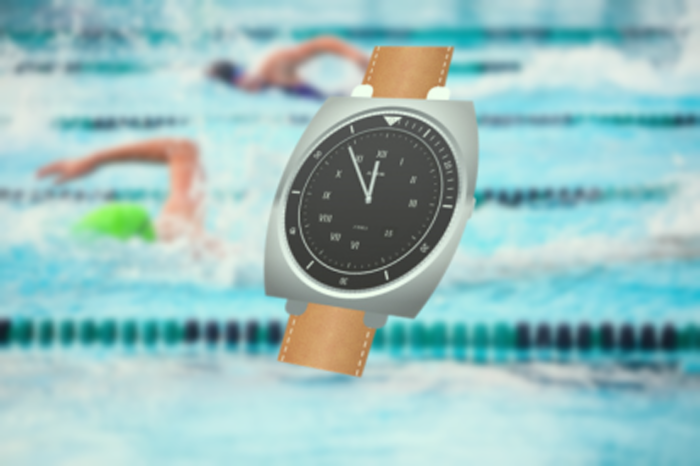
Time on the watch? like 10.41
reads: 11.54
